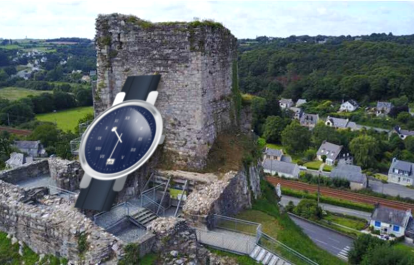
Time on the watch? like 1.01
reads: 10.31
